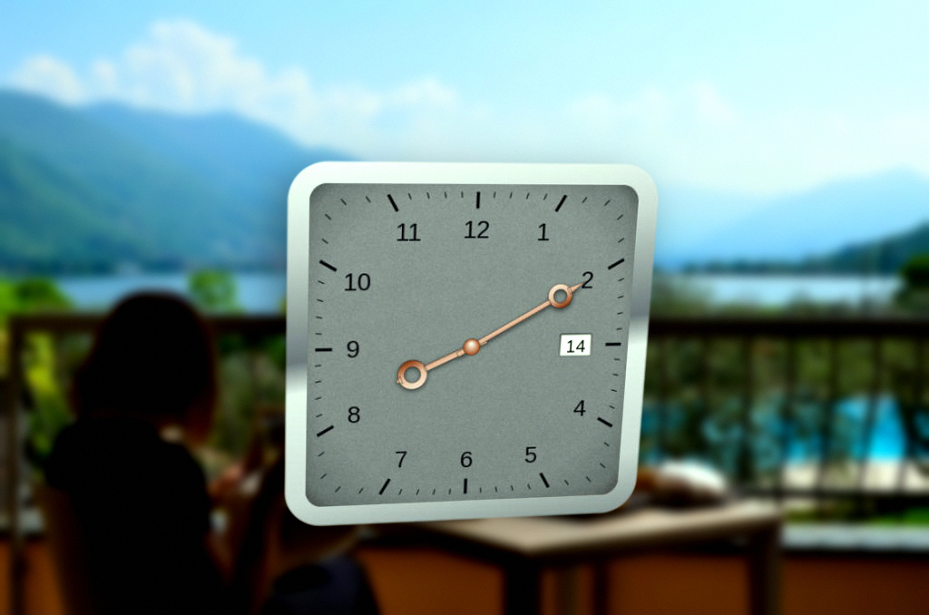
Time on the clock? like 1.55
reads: 8.10
